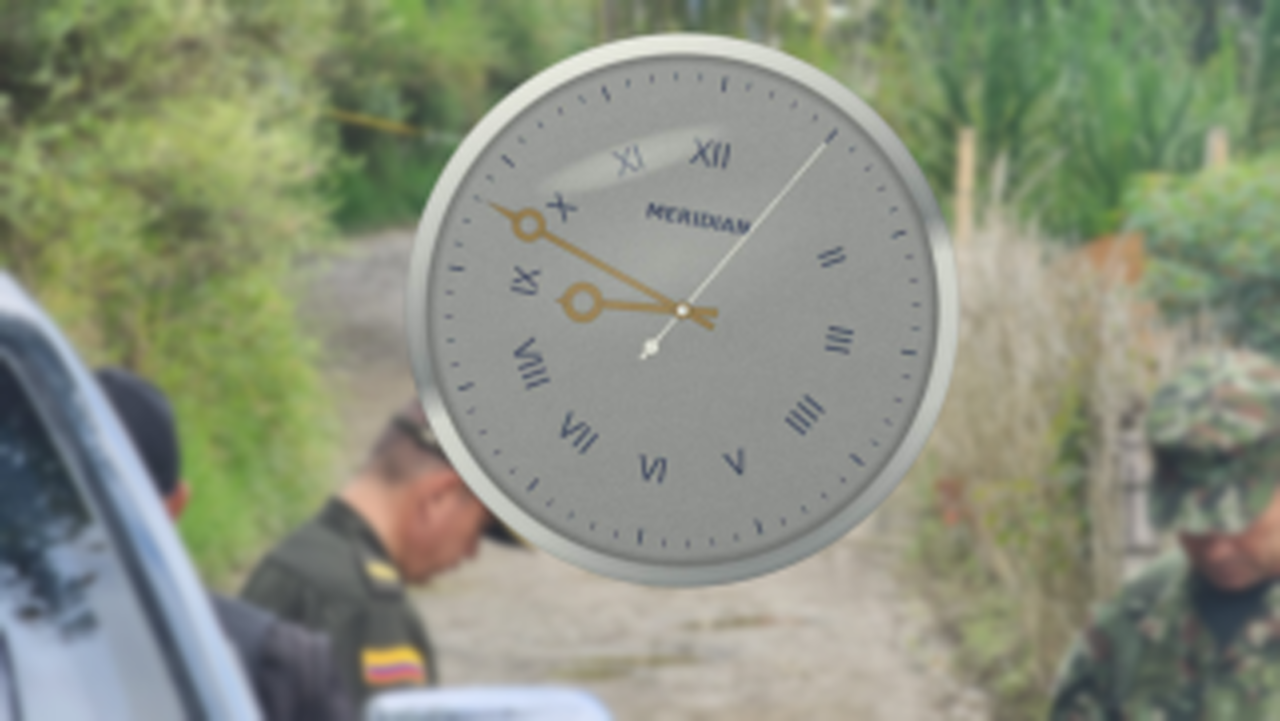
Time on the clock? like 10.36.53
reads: 8.48.05
